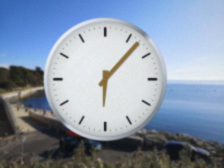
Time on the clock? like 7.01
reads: 6.07
